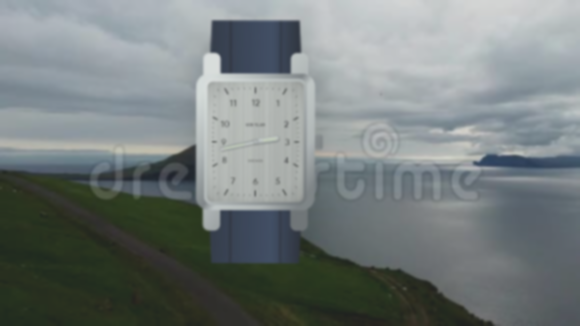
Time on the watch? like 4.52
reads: 2.43
